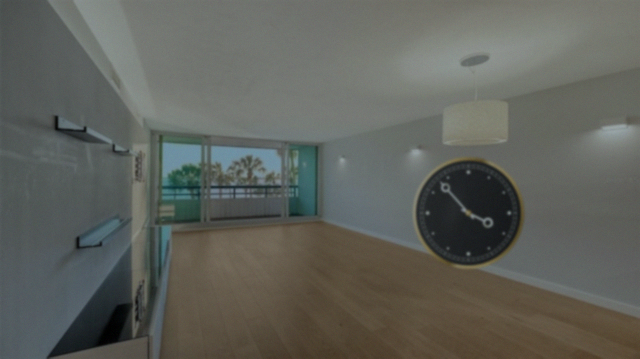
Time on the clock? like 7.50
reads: 3.53
